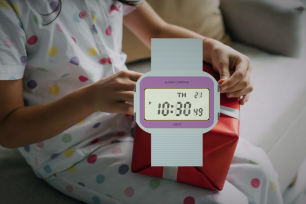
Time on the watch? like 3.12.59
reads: 10.30.49
